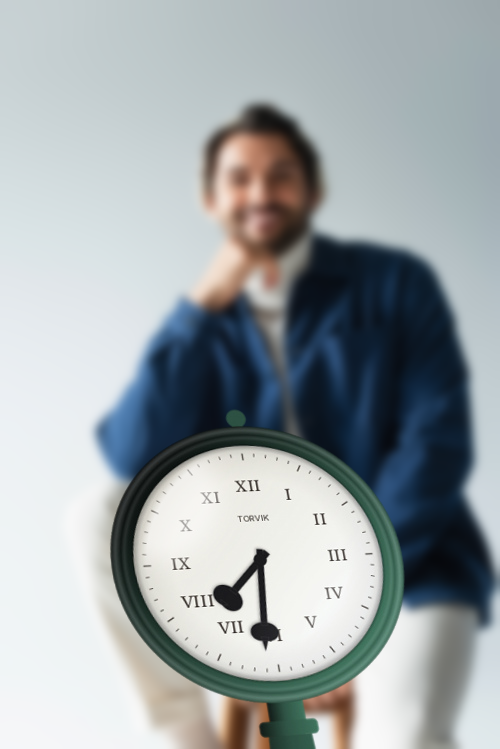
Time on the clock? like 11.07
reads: 7.31
